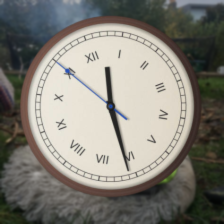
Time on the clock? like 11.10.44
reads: 12.30.55
